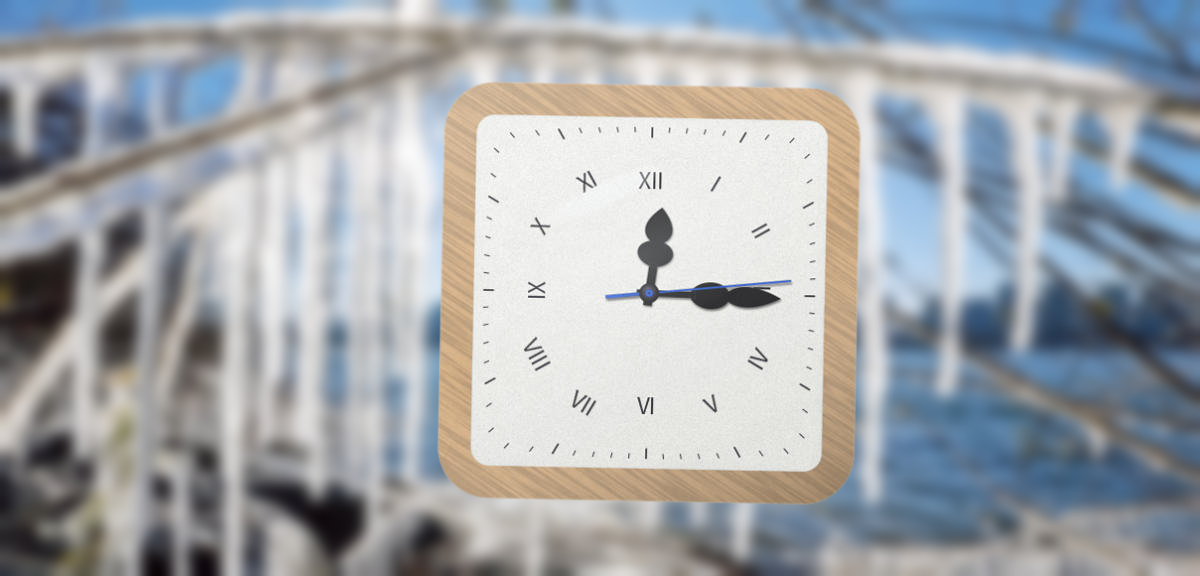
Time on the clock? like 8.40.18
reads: 12.15.14
